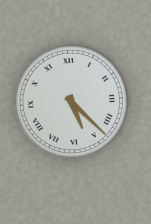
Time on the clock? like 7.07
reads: 5.23
